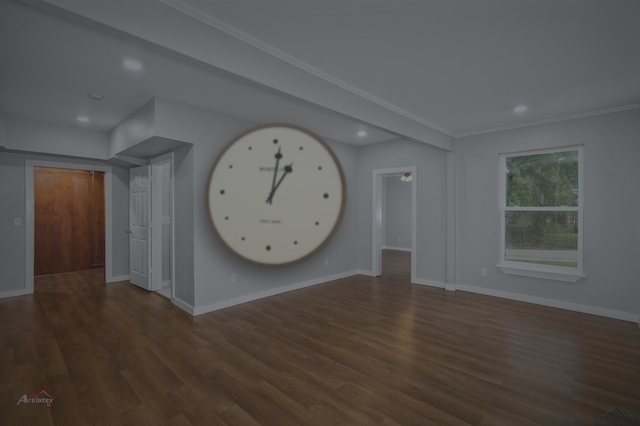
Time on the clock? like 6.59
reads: 1.01
